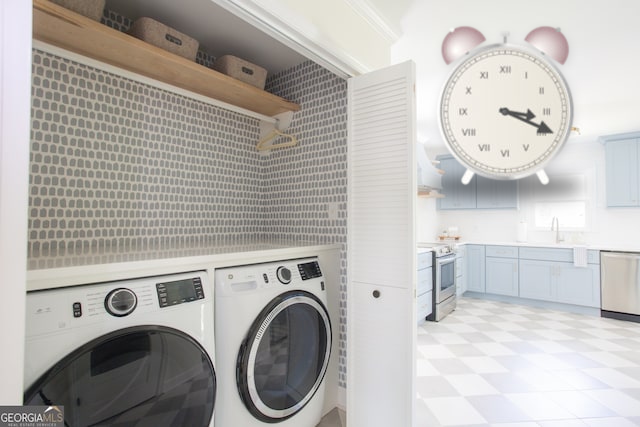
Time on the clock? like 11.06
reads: 3.19
